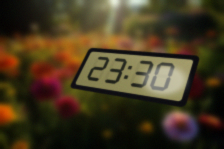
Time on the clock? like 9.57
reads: 23.30
